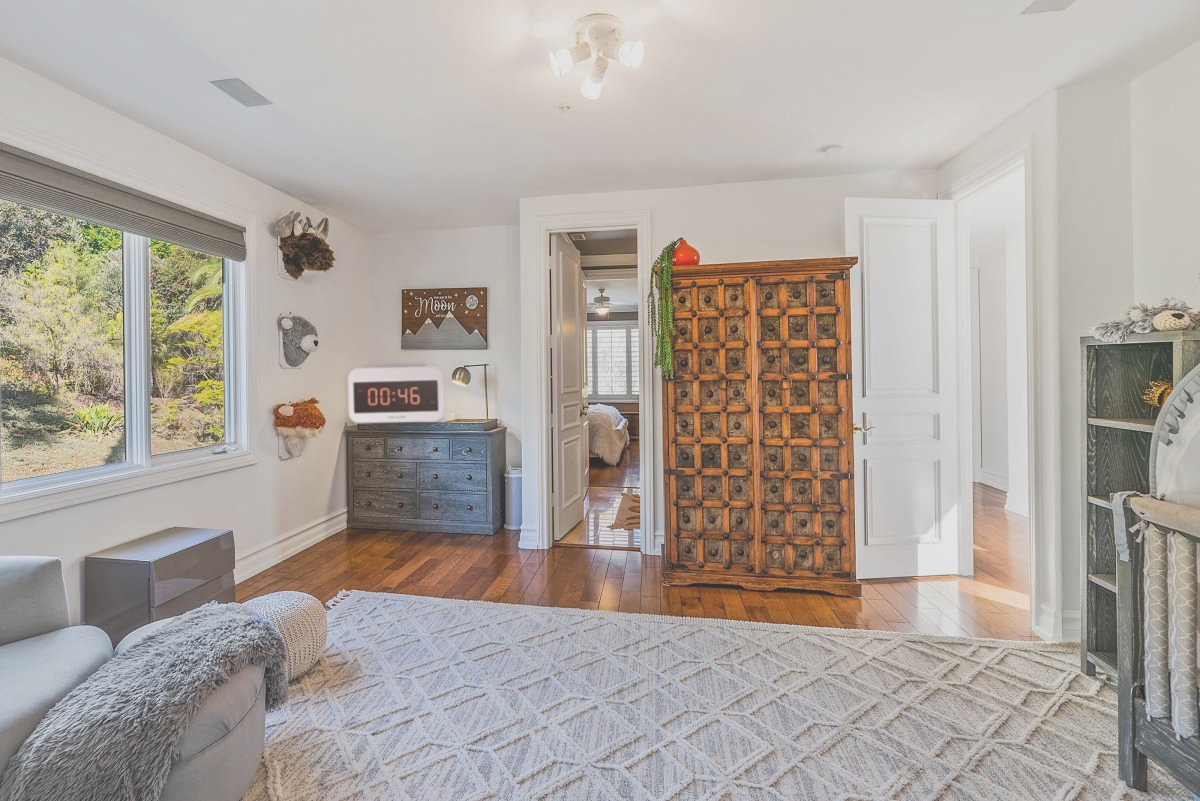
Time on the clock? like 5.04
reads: 0.46
